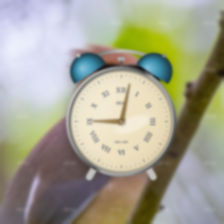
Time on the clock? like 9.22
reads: 9.02
